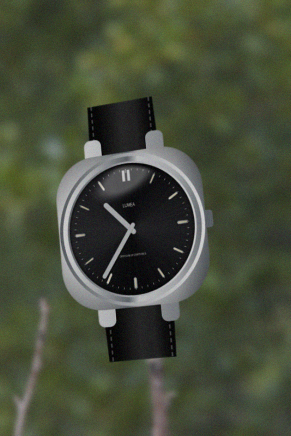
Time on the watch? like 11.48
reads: 10.36
